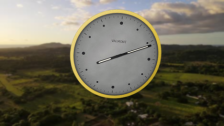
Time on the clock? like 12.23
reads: 8.11
